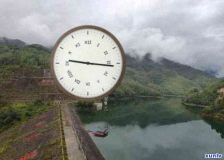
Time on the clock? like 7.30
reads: 9.16
